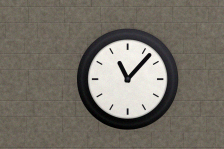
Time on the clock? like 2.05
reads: 11.07
